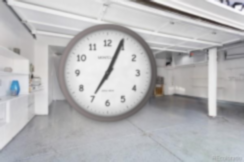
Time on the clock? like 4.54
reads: 7.04
